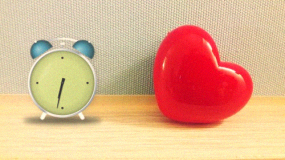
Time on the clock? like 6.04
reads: 6.32
